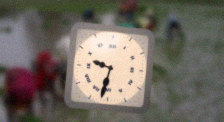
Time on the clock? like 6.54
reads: 9.32
